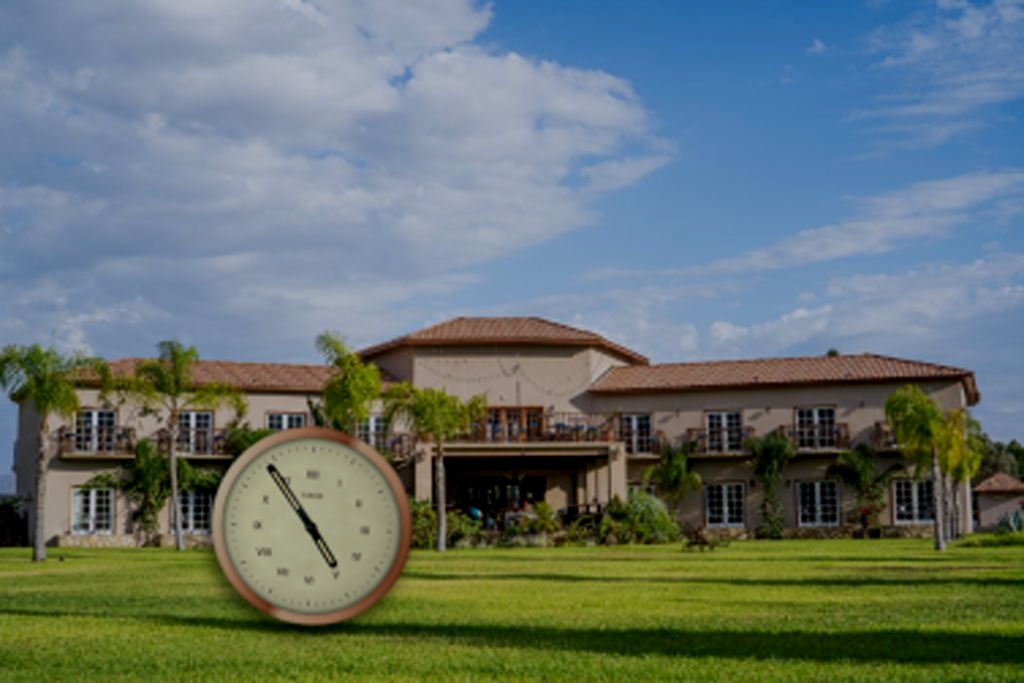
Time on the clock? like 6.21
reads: 4.54
